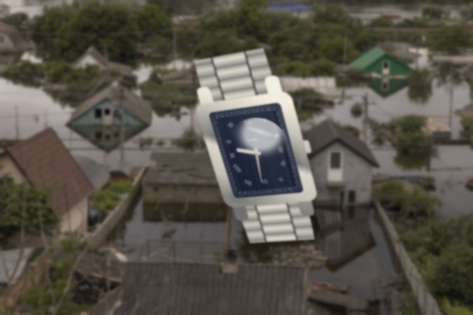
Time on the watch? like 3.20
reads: 9.31
